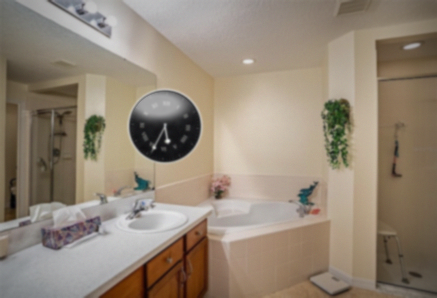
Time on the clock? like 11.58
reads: 5.34
